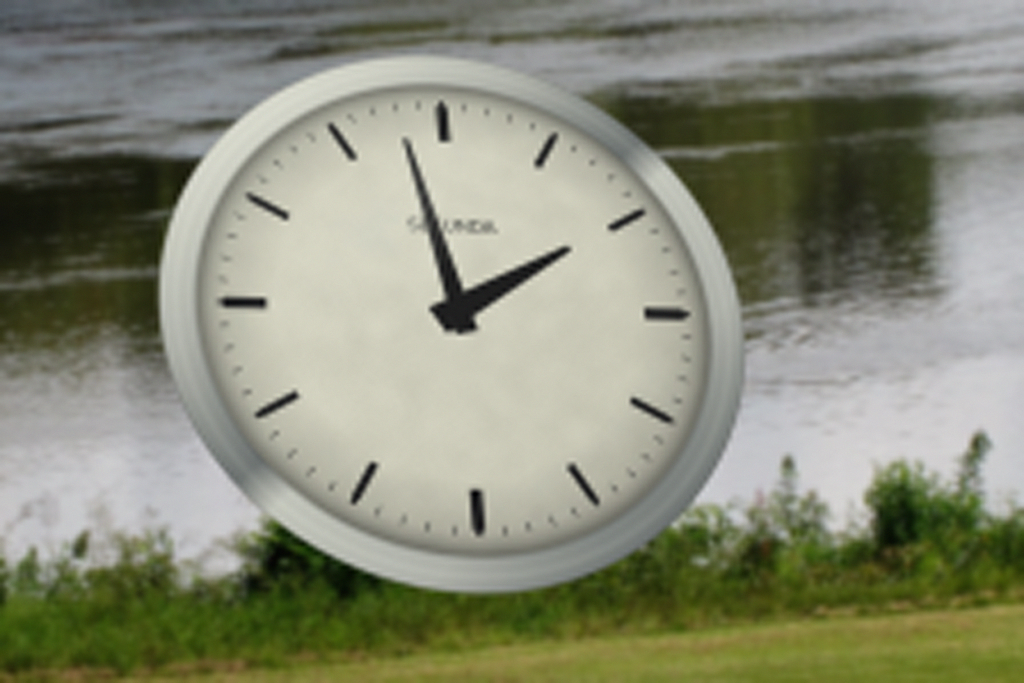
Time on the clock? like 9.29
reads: 1.58
